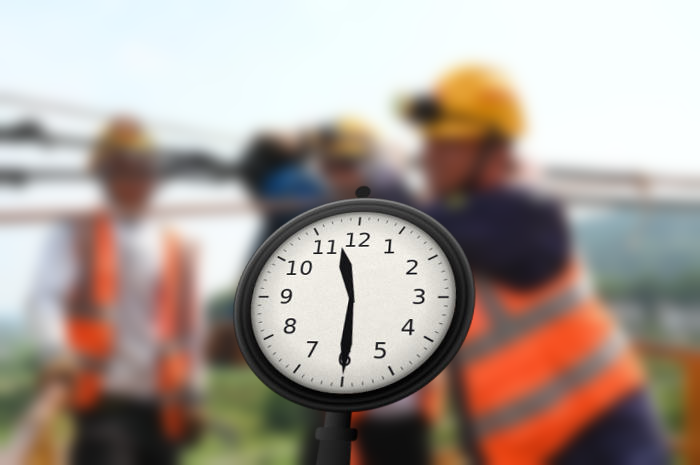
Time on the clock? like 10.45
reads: 11.30
